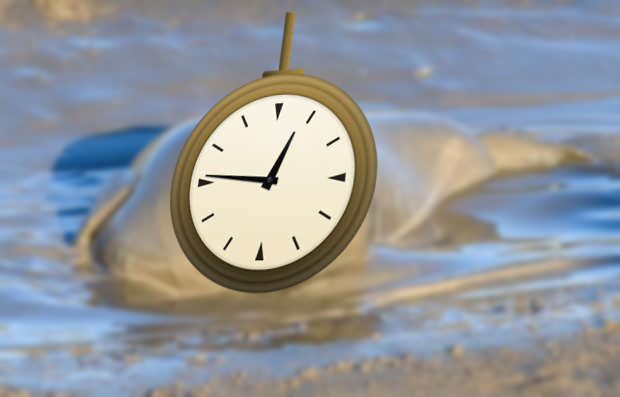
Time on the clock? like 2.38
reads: 12.46
